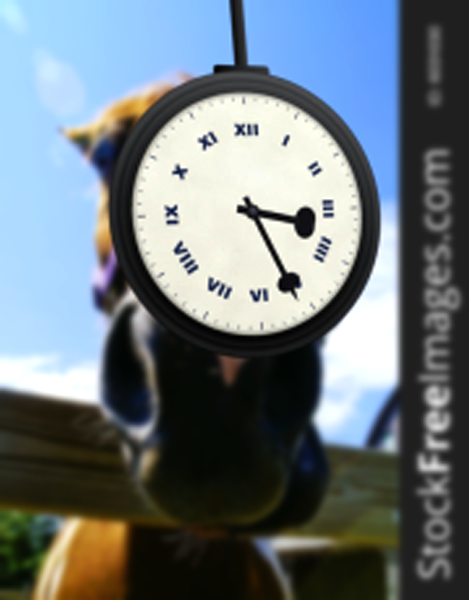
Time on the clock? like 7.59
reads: 3.26
